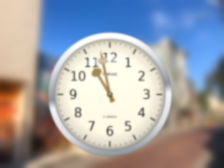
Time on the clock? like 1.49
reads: 10.58
